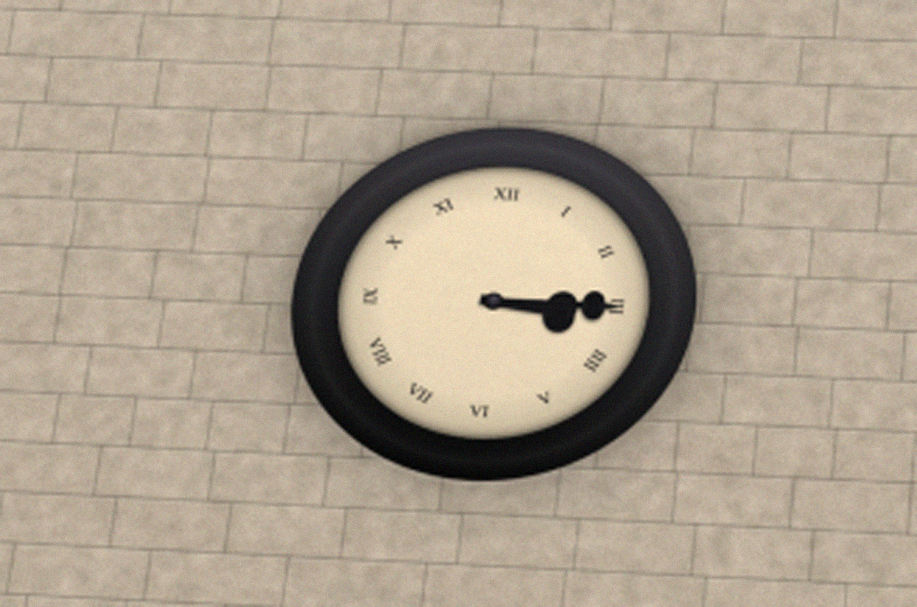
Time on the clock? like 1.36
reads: 3.15
